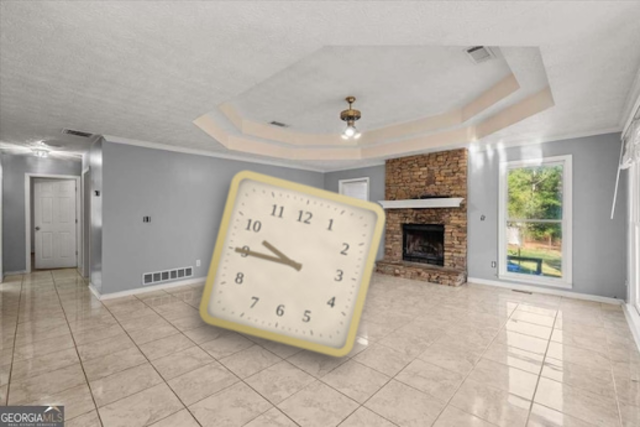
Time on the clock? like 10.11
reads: 9.45
